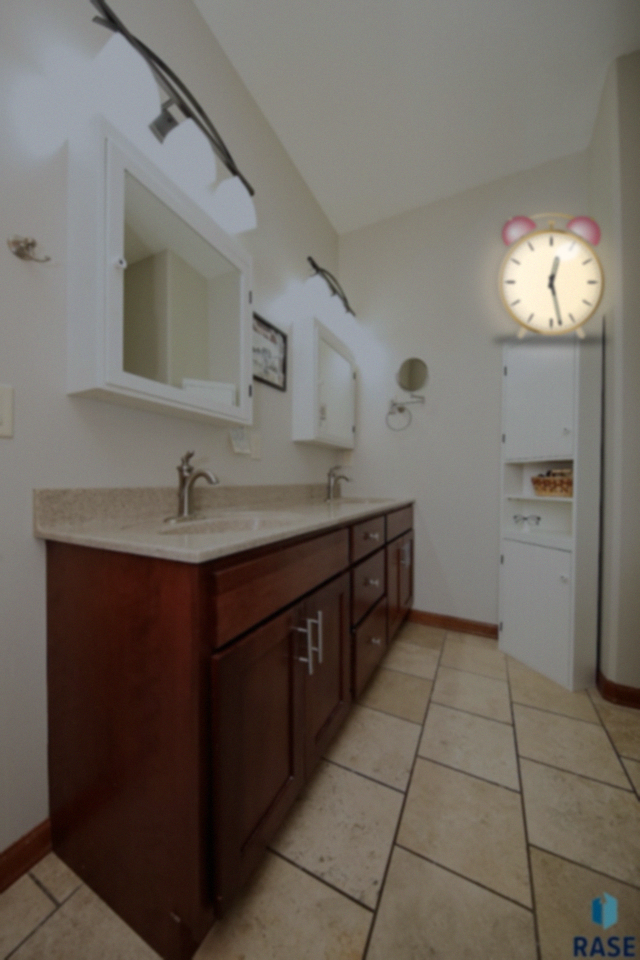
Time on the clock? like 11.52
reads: 12.28
